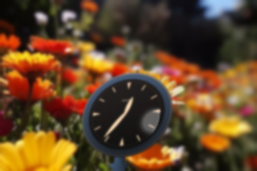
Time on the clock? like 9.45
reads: 12.36
